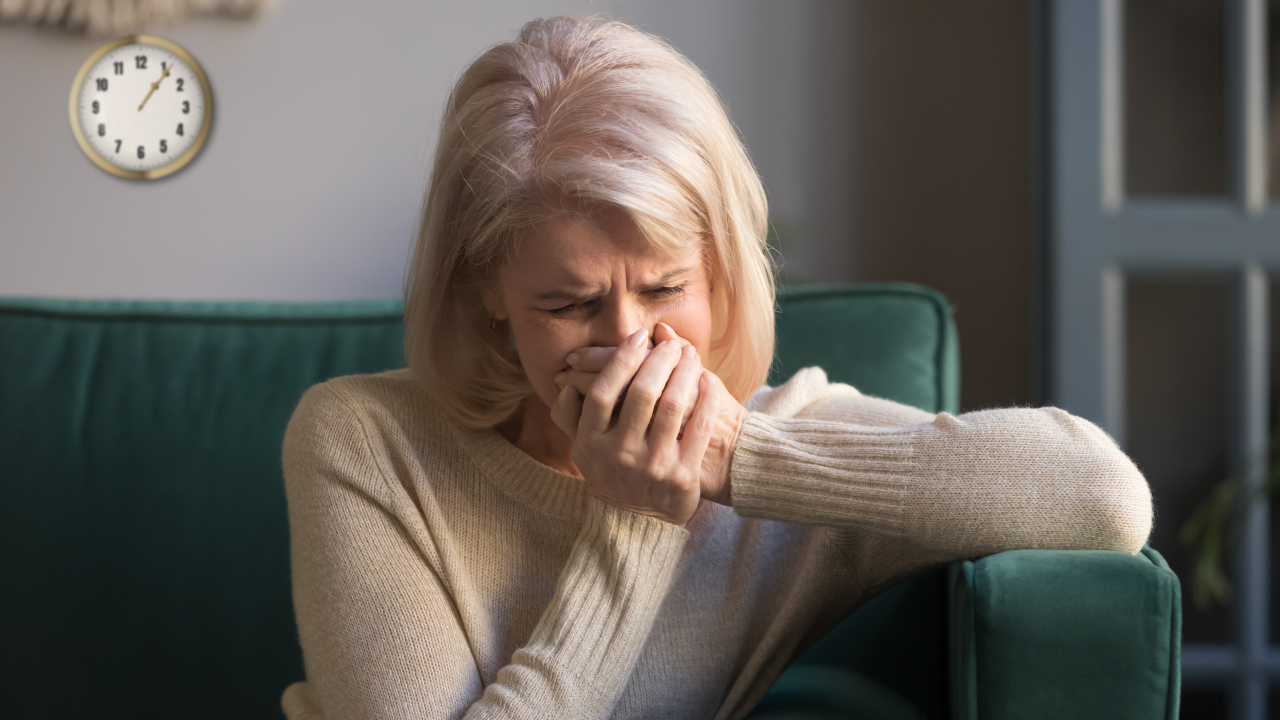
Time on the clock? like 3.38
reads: 1.06
